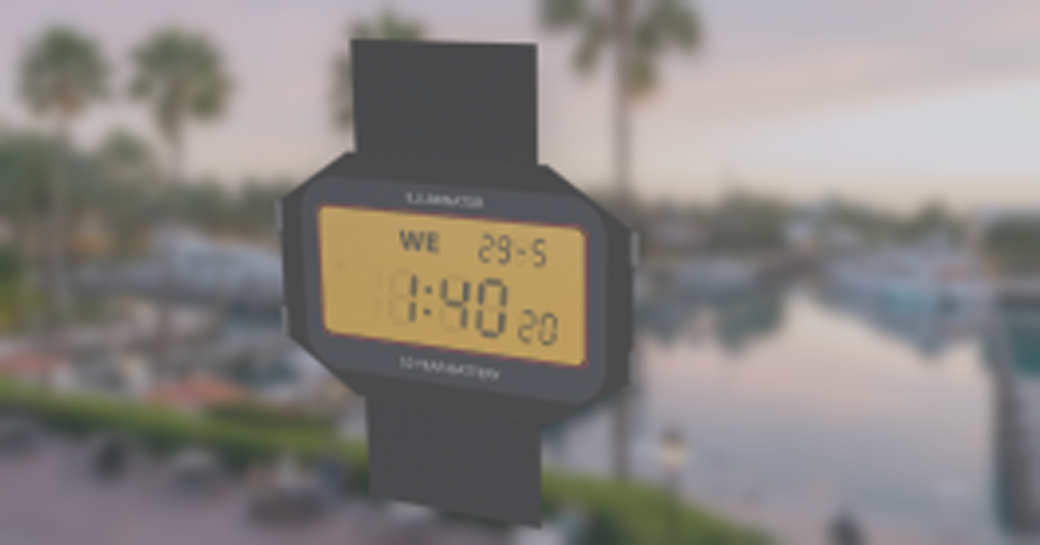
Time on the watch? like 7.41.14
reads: 1.40.20
